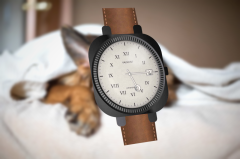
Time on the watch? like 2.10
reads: 5.15
